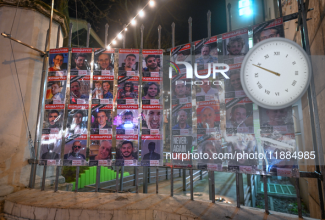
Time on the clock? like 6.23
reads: 9.49
